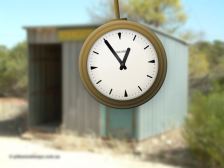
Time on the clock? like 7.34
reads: 12.55
